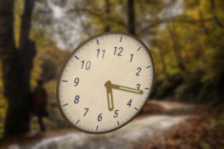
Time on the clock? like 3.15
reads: 5.16
